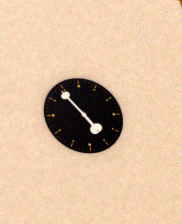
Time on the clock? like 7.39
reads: 4.54
